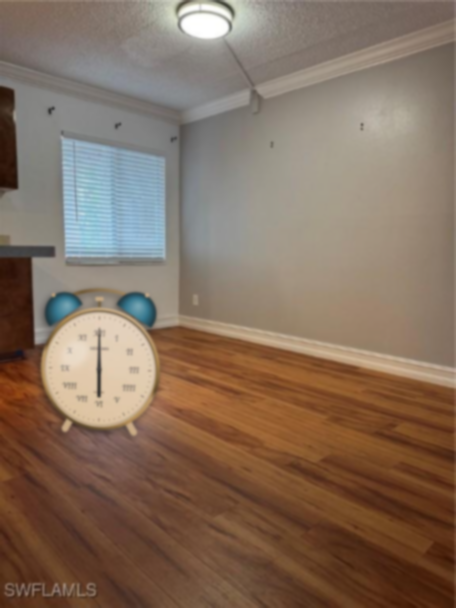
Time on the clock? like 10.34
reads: 6.00
